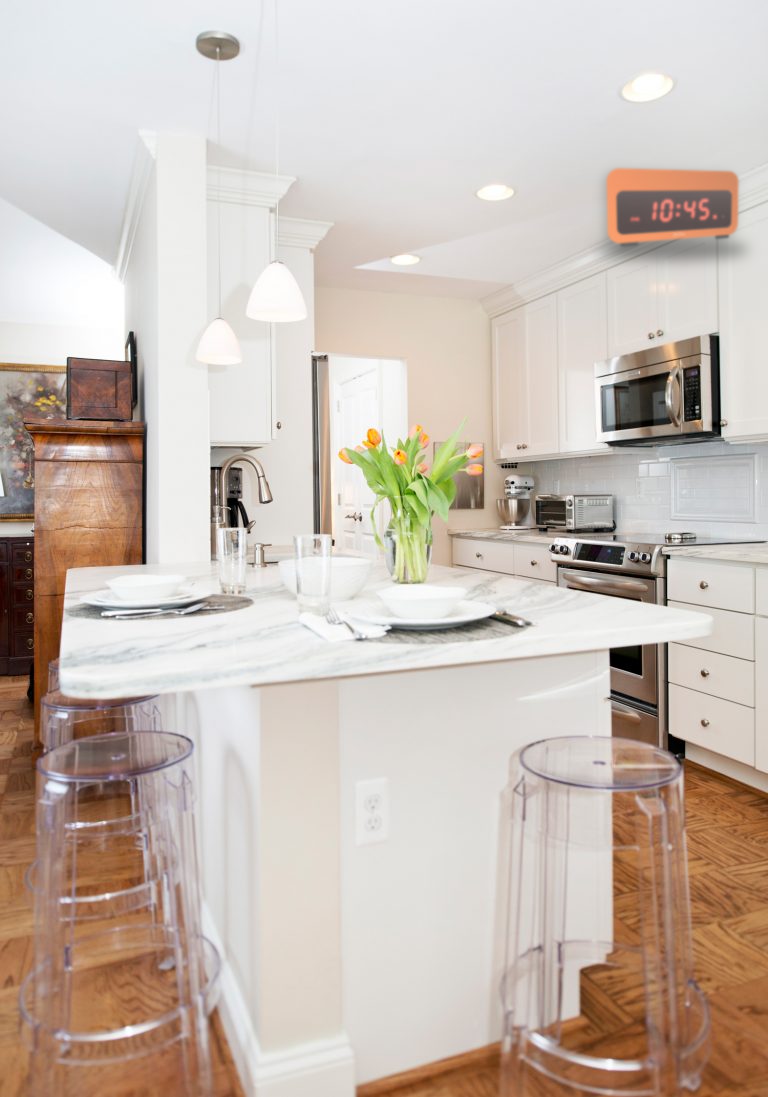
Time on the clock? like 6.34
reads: 10.45
